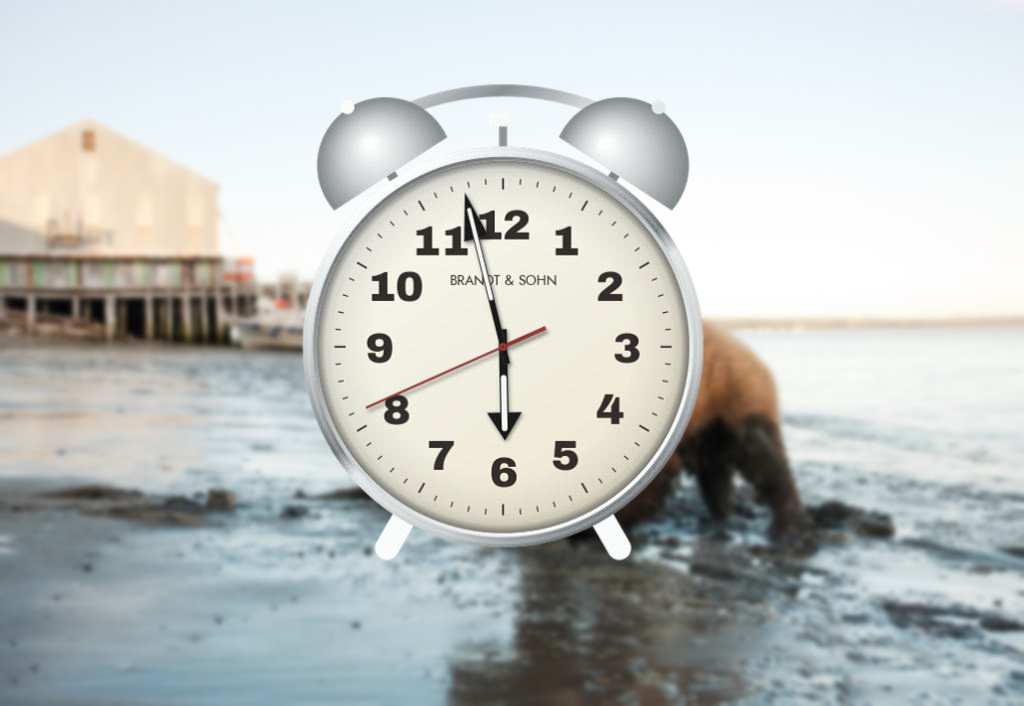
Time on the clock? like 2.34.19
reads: 5.57.41
